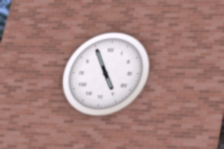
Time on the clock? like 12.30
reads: 4.55
